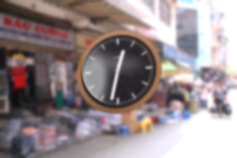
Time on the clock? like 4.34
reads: 12.32
